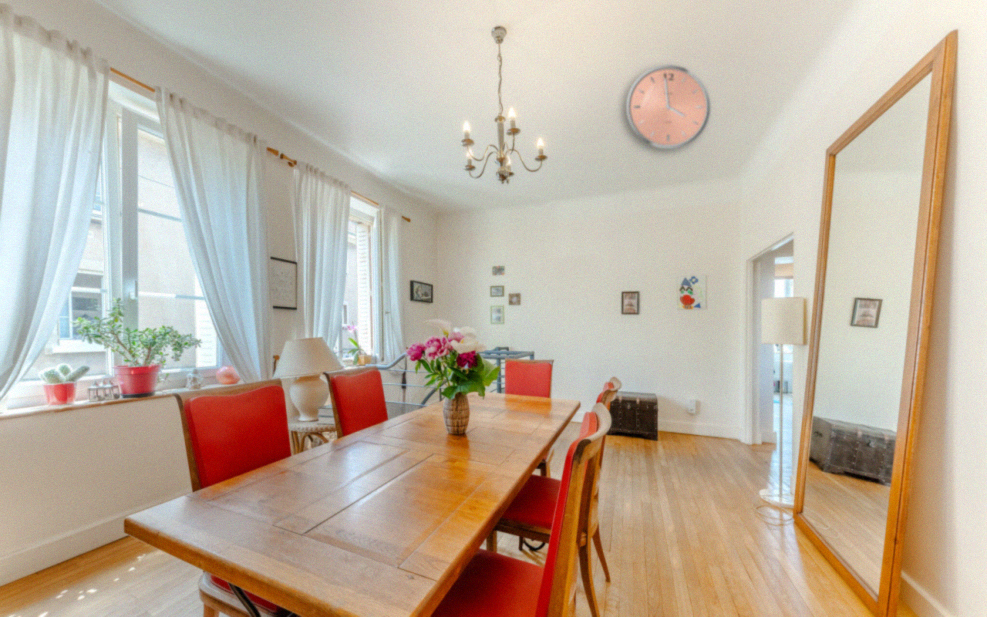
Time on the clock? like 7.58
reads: 3.59
